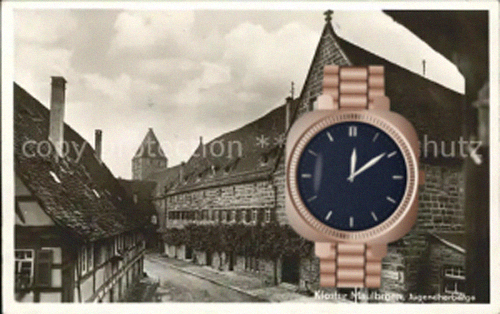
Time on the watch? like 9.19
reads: 12.09
